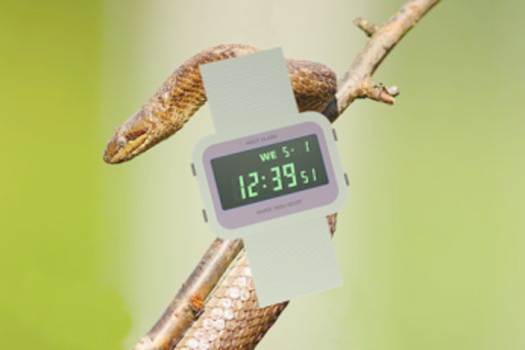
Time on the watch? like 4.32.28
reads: 12.39.51
